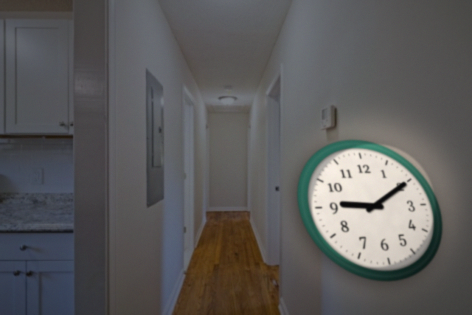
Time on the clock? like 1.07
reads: 9.10
